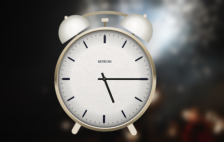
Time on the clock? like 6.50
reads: 5.15
